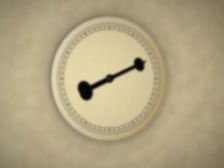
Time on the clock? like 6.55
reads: 8.11
